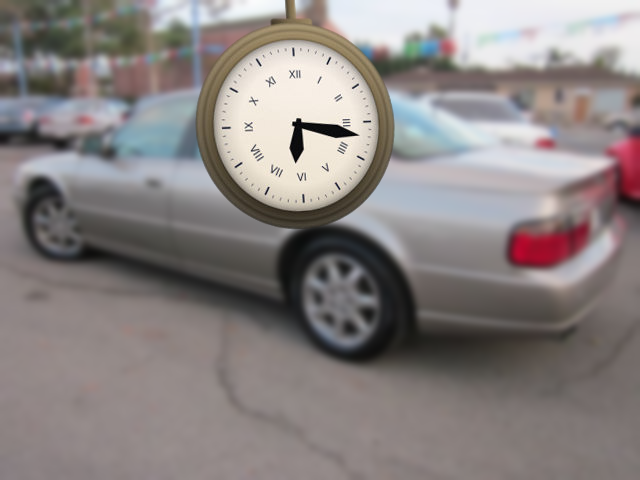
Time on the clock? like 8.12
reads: 6.17
